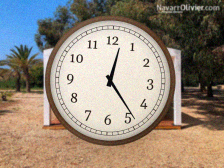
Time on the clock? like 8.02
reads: 12.24
